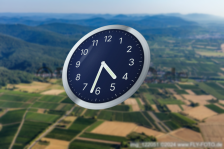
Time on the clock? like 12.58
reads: 4.32
